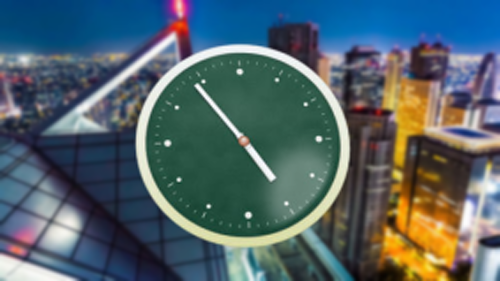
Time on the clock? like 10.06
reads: 4.54
